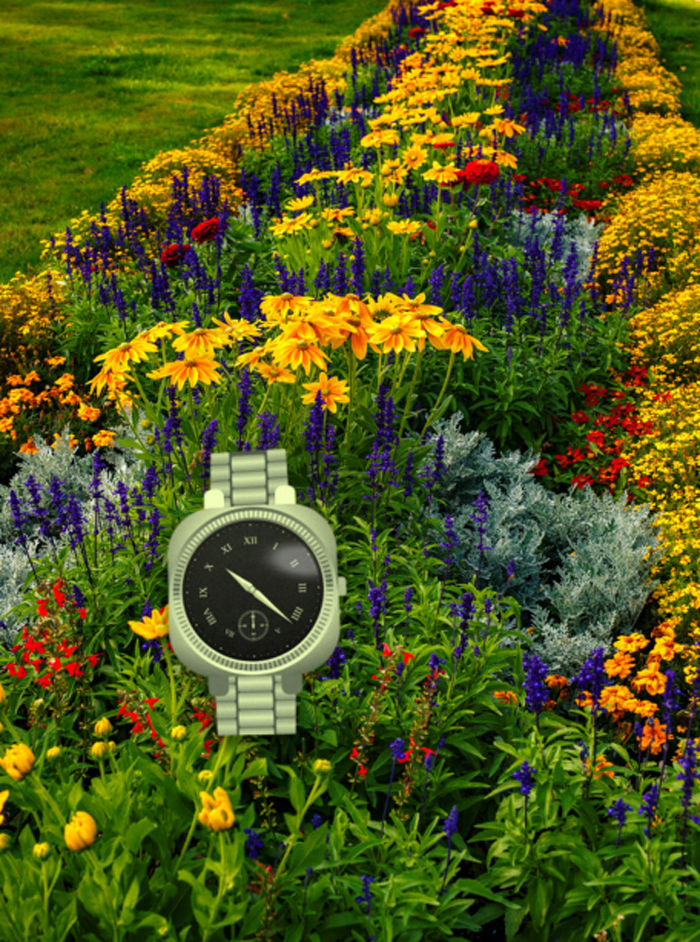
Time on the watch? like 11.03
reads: 10.22
